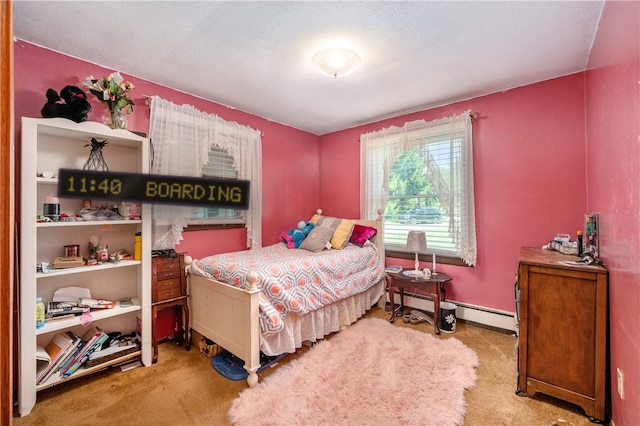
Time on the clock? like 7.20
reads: 11.40
